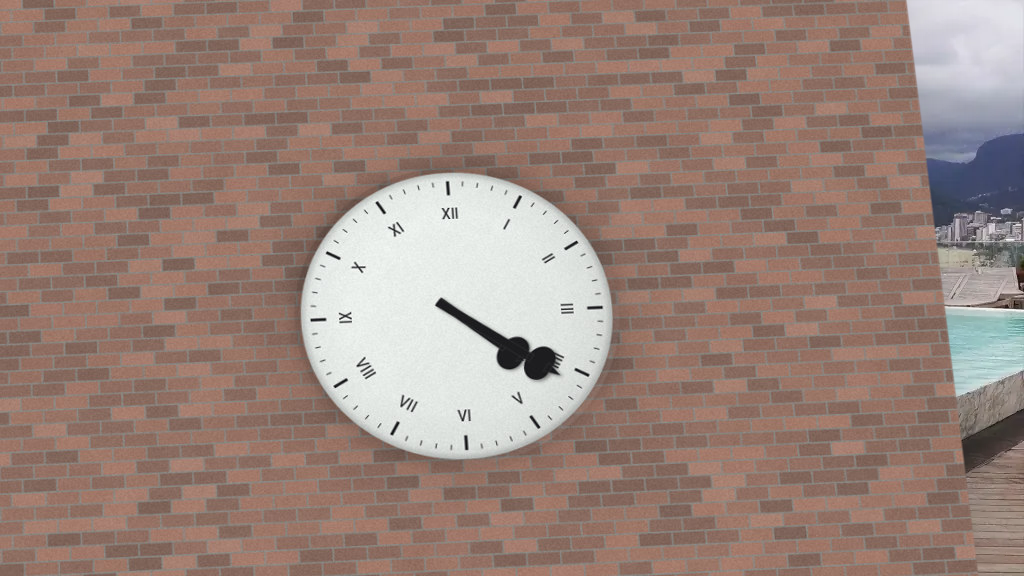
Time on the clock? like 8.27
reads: 4.21
